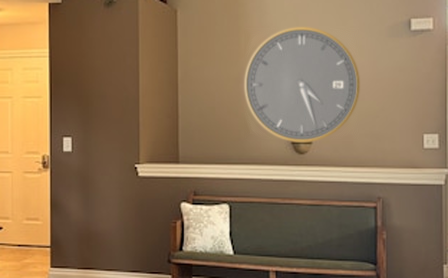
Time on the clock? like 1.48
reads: 4.27
